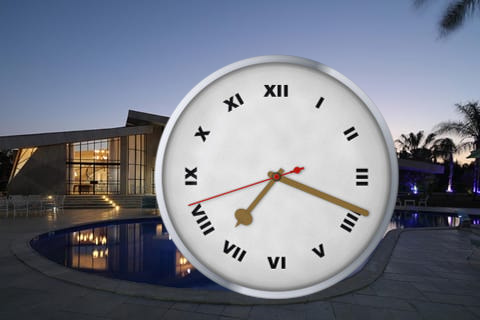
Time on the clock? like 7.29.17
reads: 7.18.42
